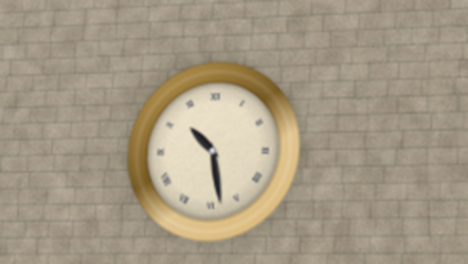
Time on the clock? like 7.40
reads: 10.28
